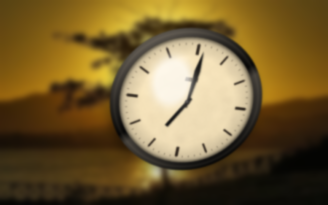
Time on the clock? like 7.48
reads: 7.01
